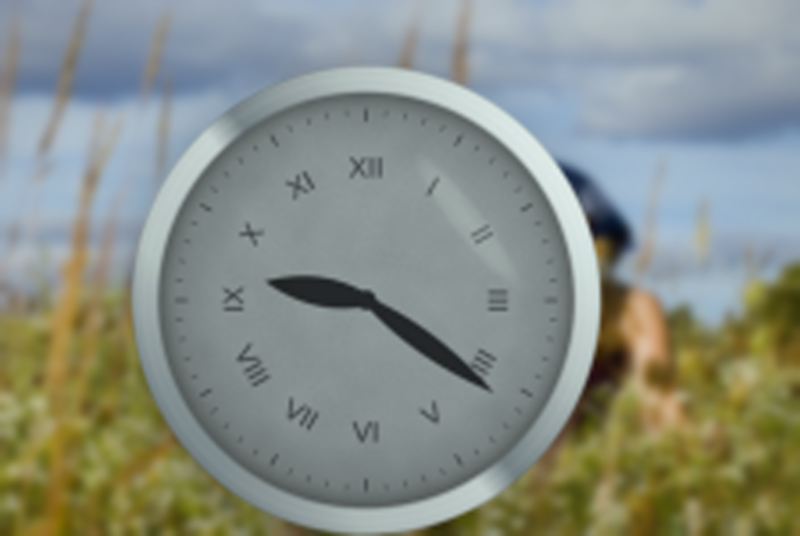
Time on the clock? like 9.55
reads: 9.21
